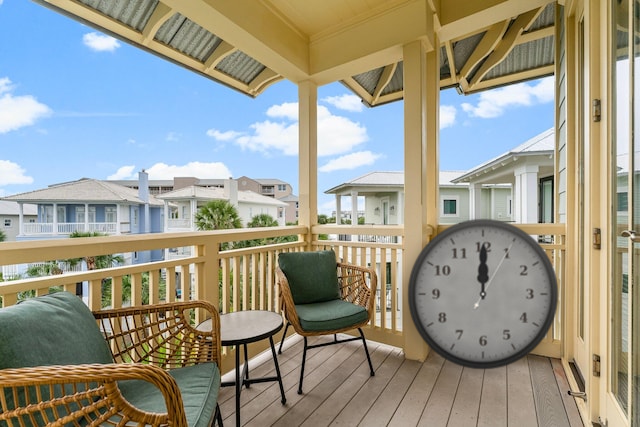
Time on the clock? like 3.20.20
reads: 12.00.05
